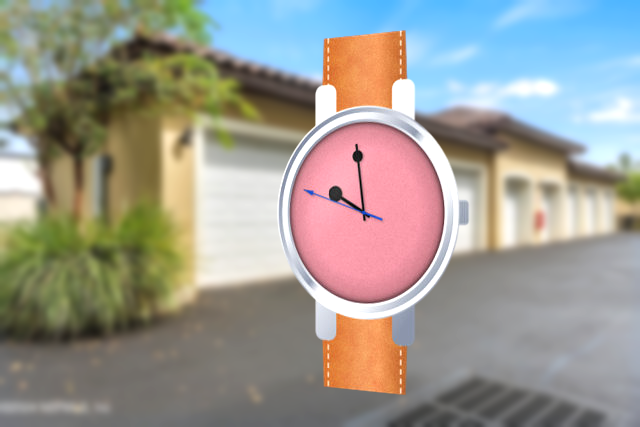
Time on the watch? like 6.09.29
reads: 9.58.48
